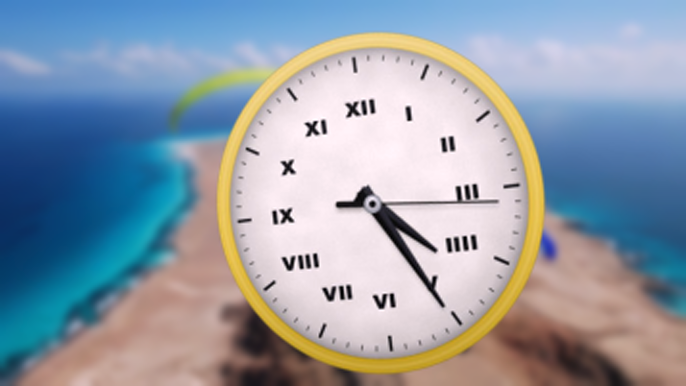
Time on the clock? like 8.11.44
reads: 4.25.16
